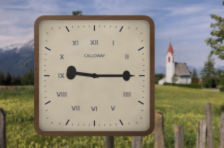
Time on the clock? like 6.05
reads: 9.15
